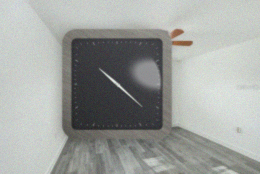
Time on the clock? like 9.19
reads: 10.22
